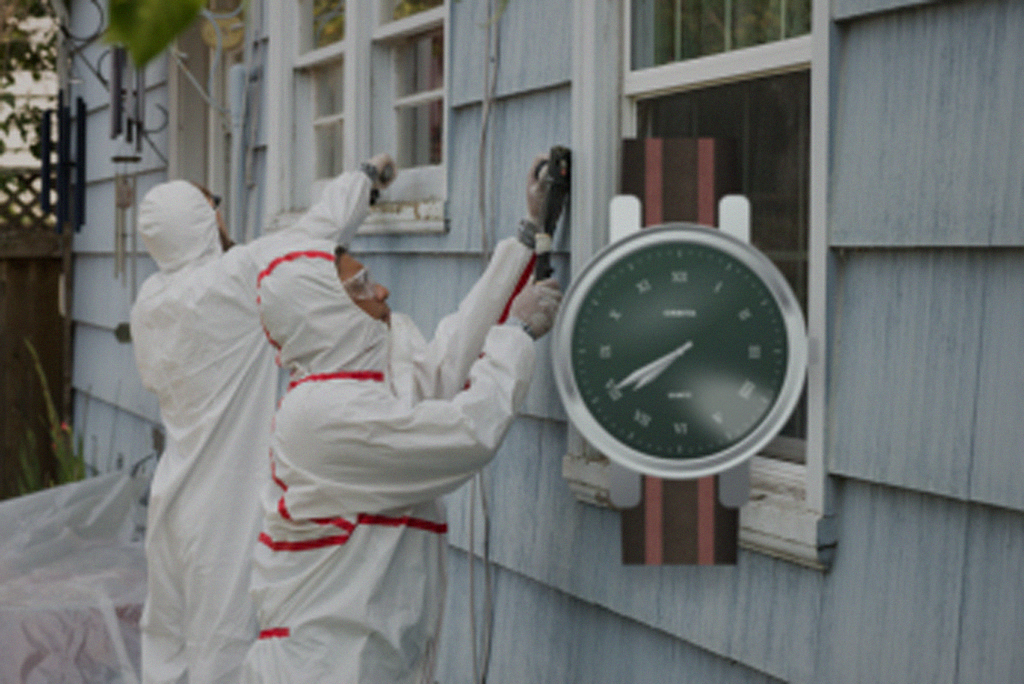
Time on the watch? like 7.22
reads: 7.40
